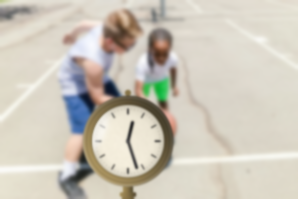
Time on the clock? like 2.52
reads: 12.27
